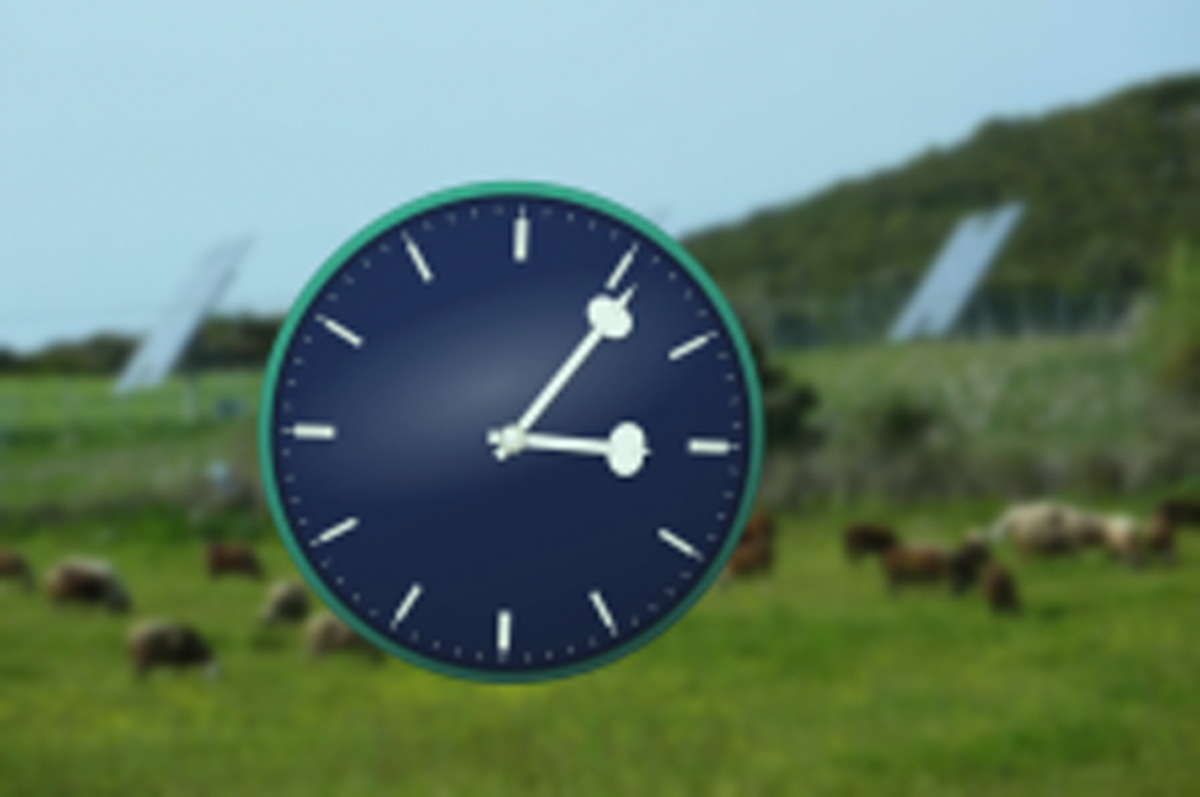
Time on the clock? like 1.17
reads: 3.06
